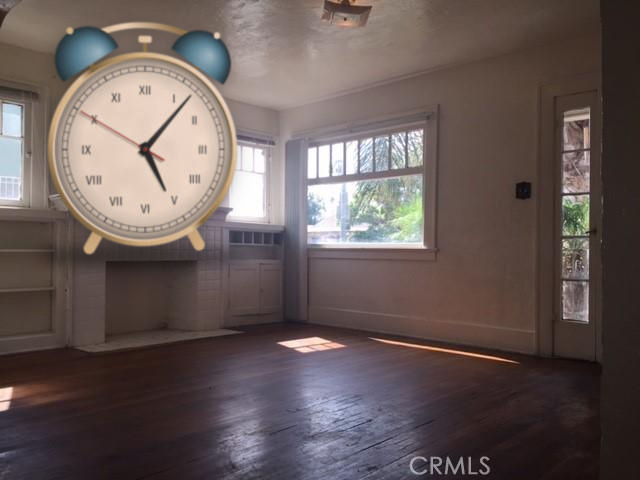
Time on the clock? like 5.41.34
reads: 5.06.50
